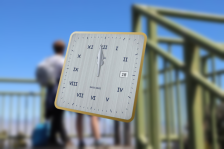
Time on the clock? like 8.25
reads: 11.59
